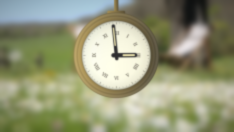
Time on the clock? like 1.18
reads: 2.59
